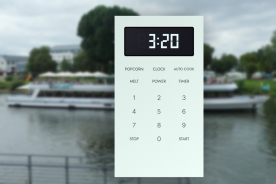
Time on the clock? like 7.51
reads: 3.20
